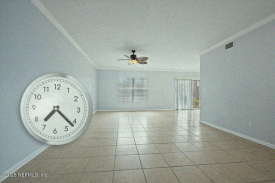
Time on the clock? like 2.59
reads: 7.22
